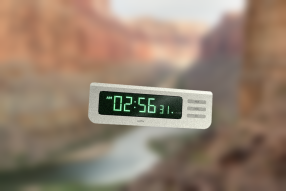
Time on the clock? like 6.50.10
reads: 2.56.31
